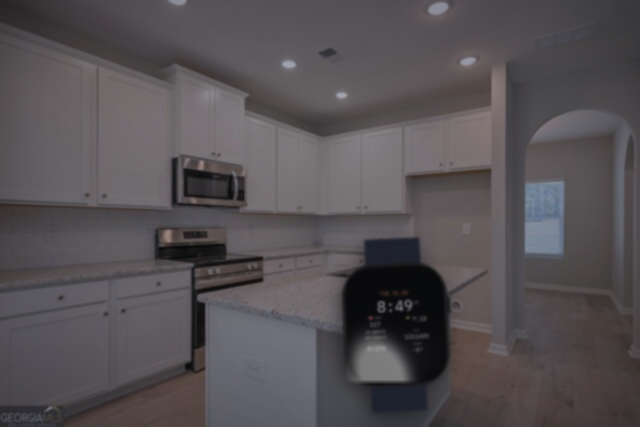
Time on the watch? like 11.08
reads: 8.49
